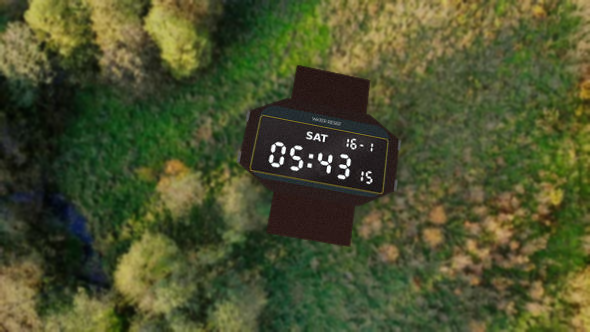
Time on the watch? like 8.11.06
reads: 5.43.15
